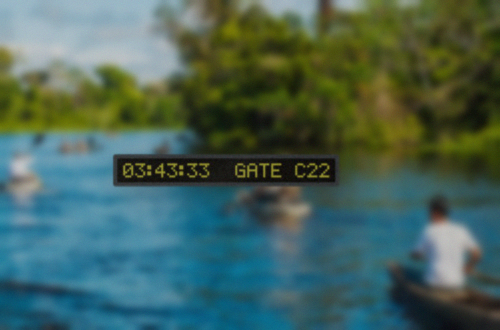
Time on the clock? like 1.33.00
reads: 3.43.33
